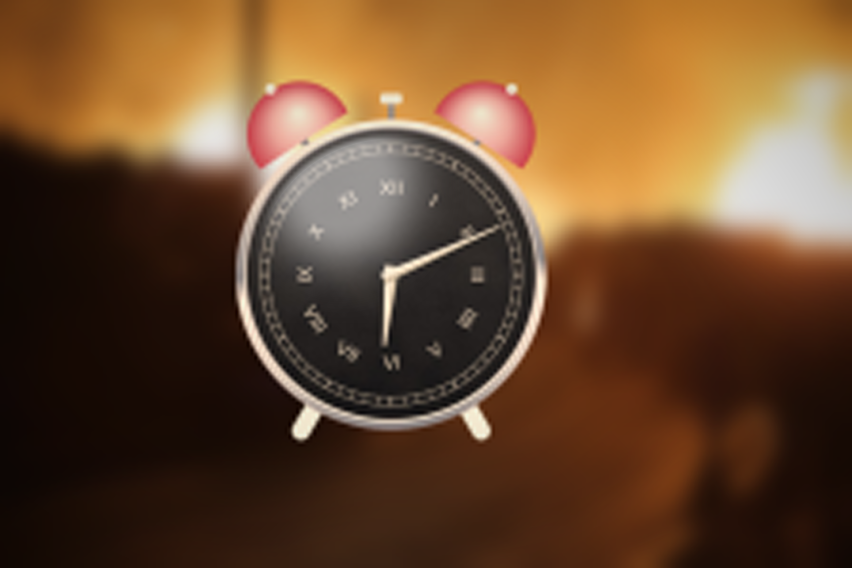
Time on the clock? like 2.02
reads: 6.11
